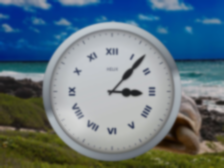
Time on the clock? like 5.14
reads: 3.07
